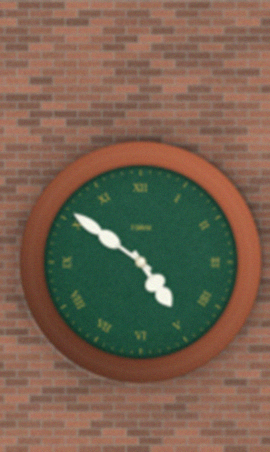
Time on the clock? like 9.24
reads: 4.51
